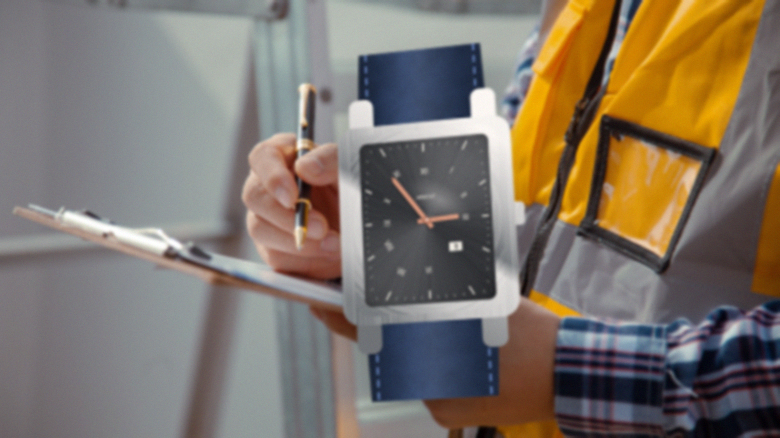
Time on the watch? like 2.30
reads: 2.54
